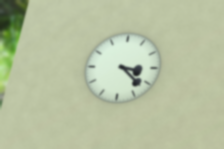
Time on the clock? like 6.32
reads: 3.22
